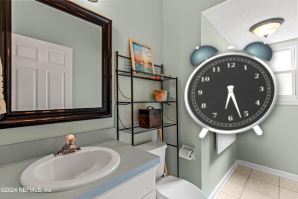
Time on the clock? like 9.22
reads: 6.27
